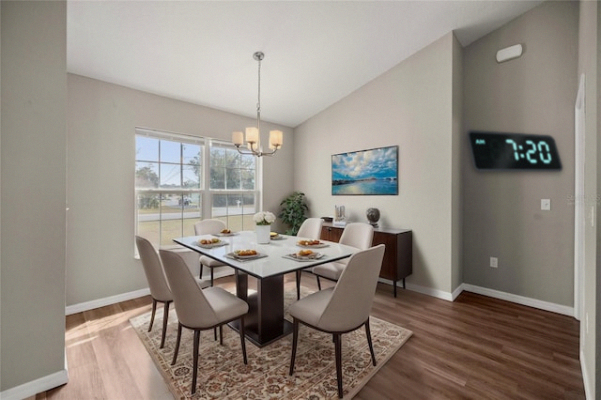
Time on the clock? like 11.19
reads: 7.20
